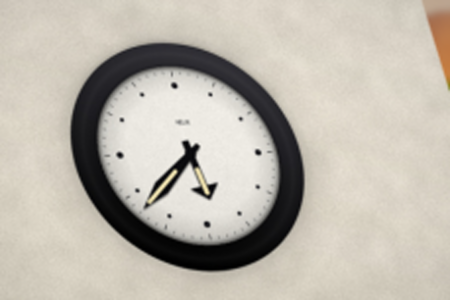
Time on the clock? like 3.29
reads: 5.38
